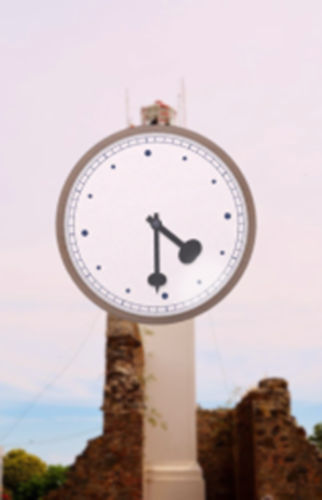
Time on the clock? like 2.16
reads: 4.31
